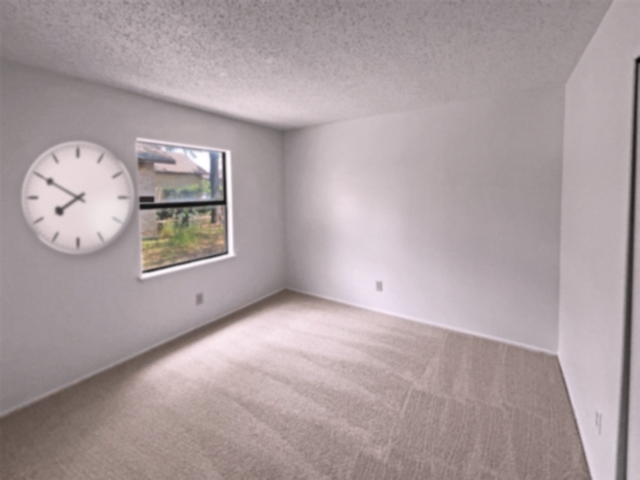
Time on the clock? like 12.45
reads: 7.50
